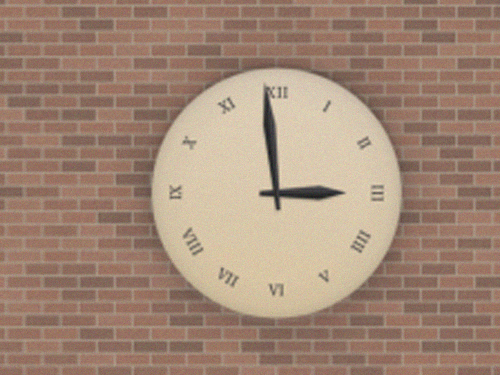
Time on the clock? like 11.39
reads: 2.59
